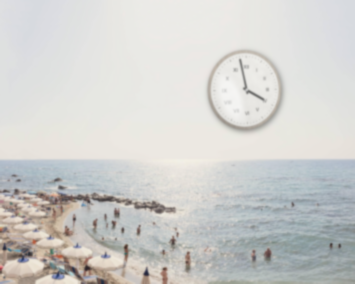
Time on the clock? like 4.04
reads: 3.58
